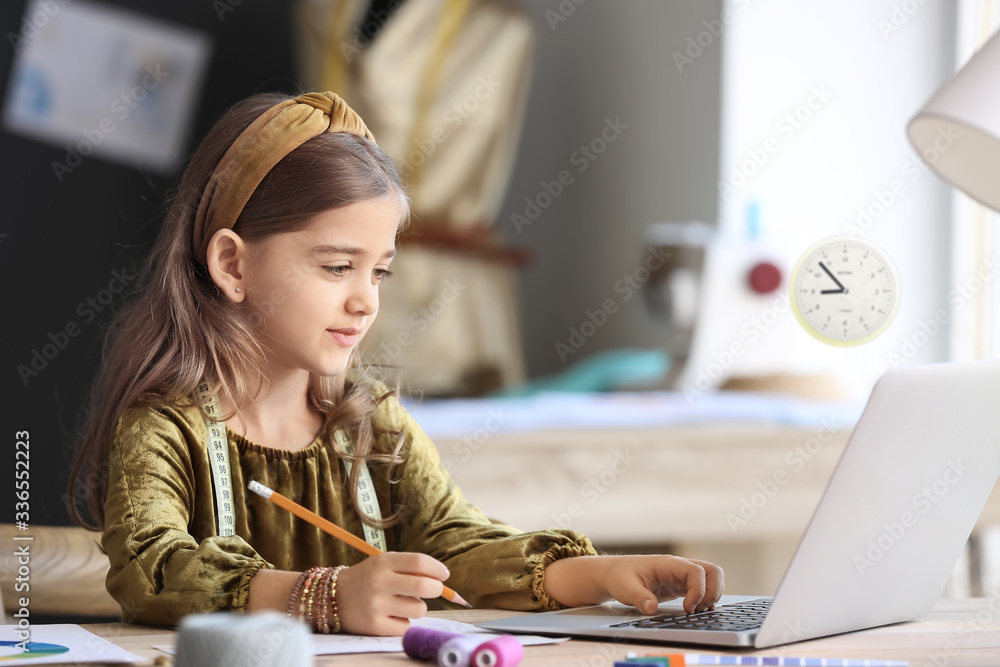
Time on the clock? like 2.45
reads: 8.53
